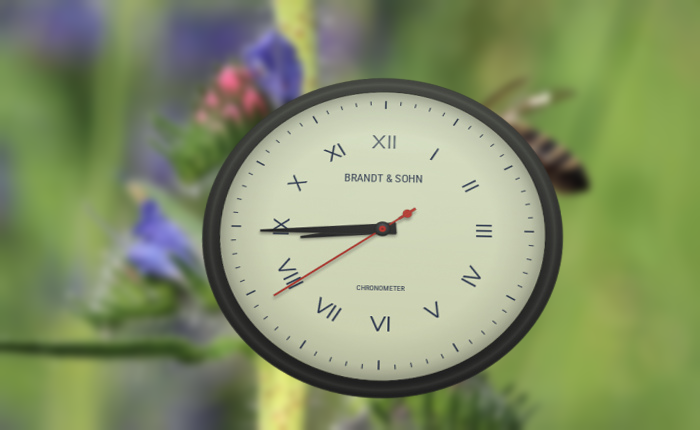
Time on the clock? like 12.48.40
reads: 8.44.39
